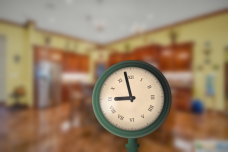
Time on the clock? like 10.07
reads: 8.58
